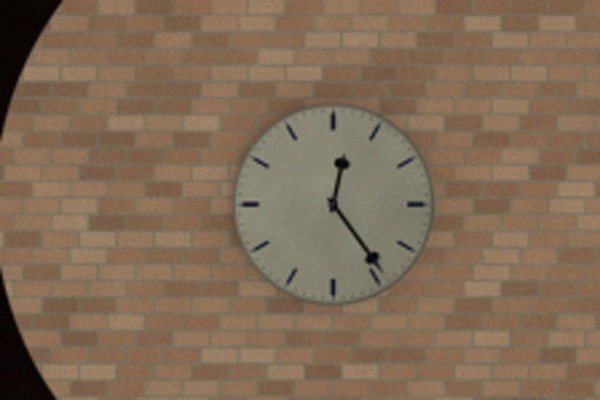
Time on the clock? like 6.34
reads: 12.24
